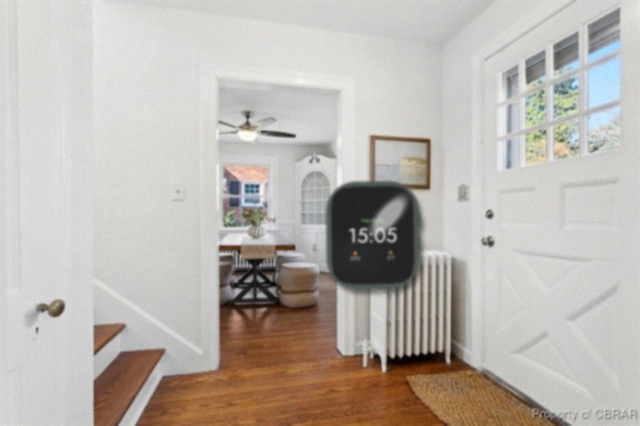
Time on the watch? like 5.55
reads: 15.05
